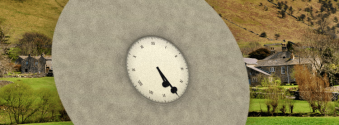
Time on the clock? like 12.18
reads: 5.25
